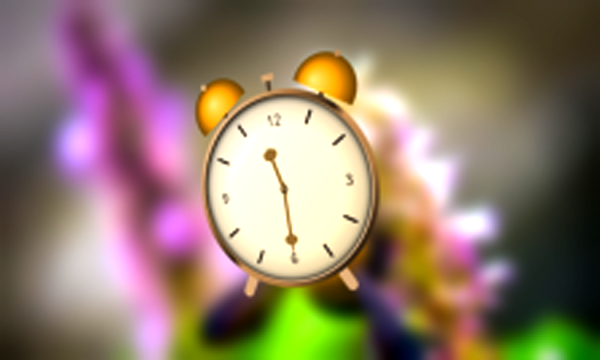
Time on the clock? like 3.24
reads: 11.30
